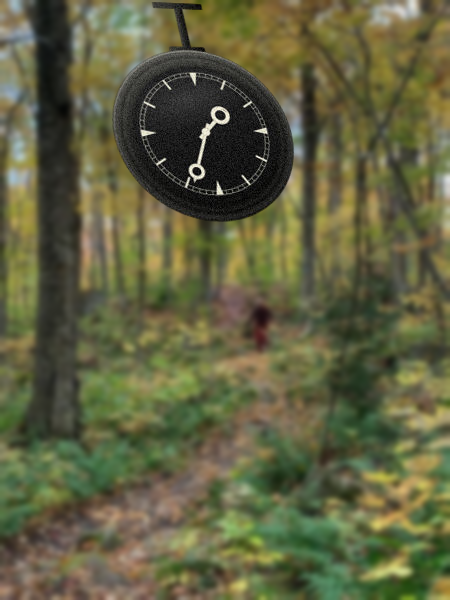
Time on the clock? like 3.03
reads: 1.34
